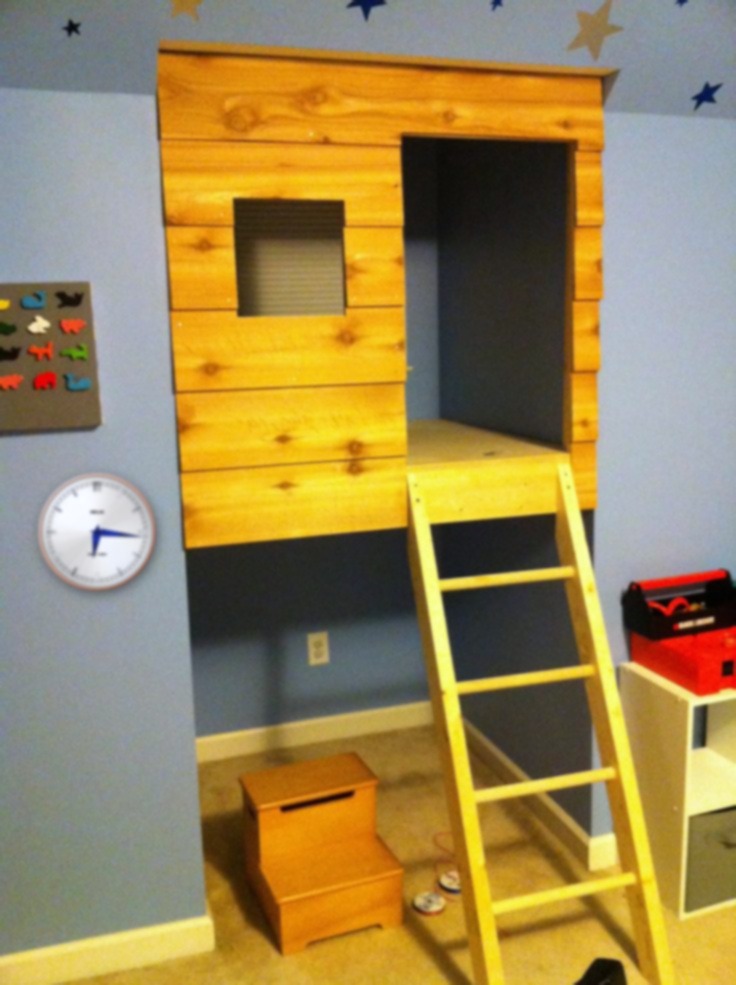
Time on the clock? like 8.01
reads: 6.16
